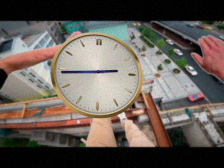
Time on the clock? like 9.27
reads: 2.44
